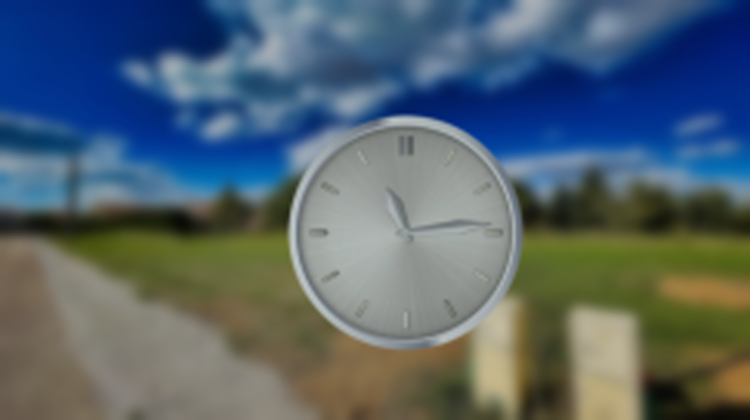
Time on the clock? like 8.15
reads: 11.14
